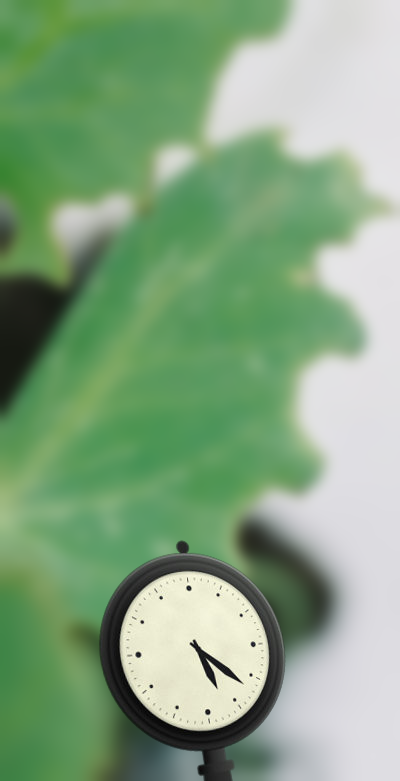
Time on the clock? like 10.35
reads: 5.22
